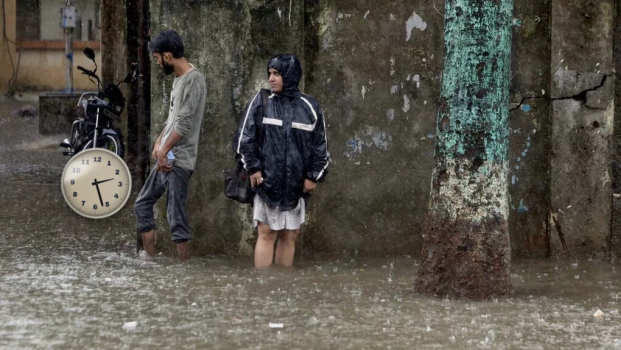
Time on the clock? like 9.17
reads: 2.27
